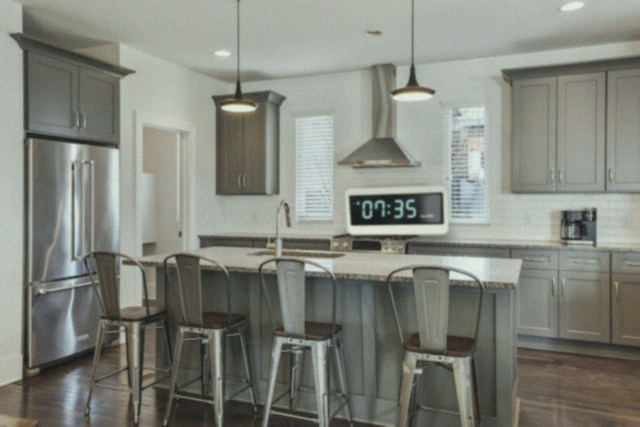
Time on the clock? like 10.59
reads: 7.35
